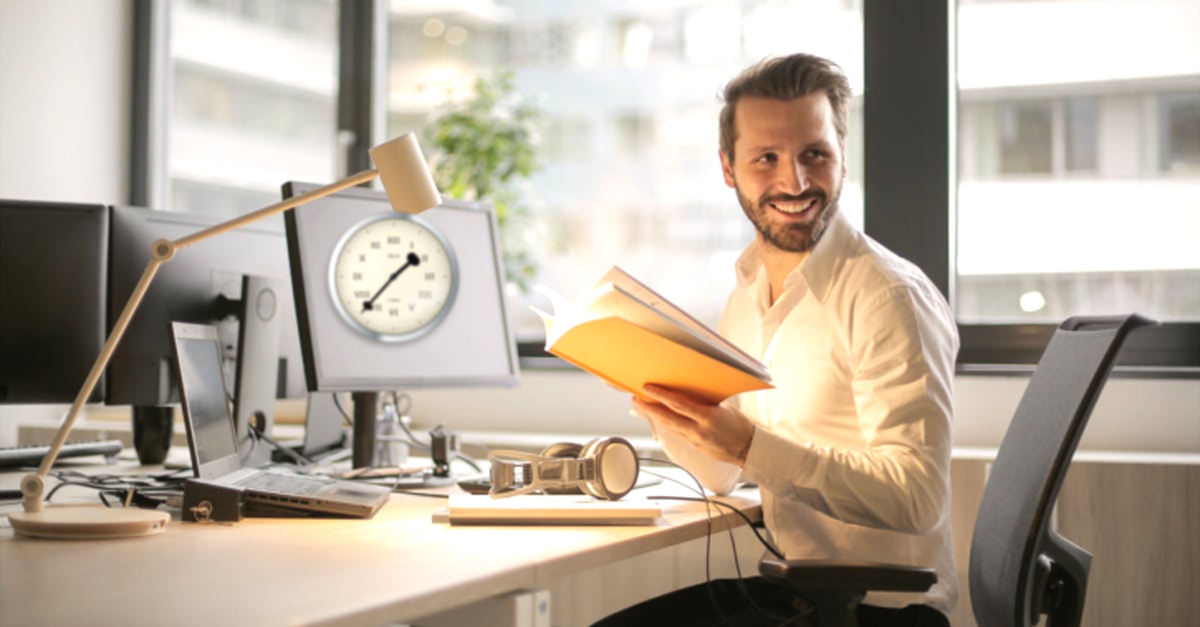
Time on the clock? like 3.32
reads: 1.37
